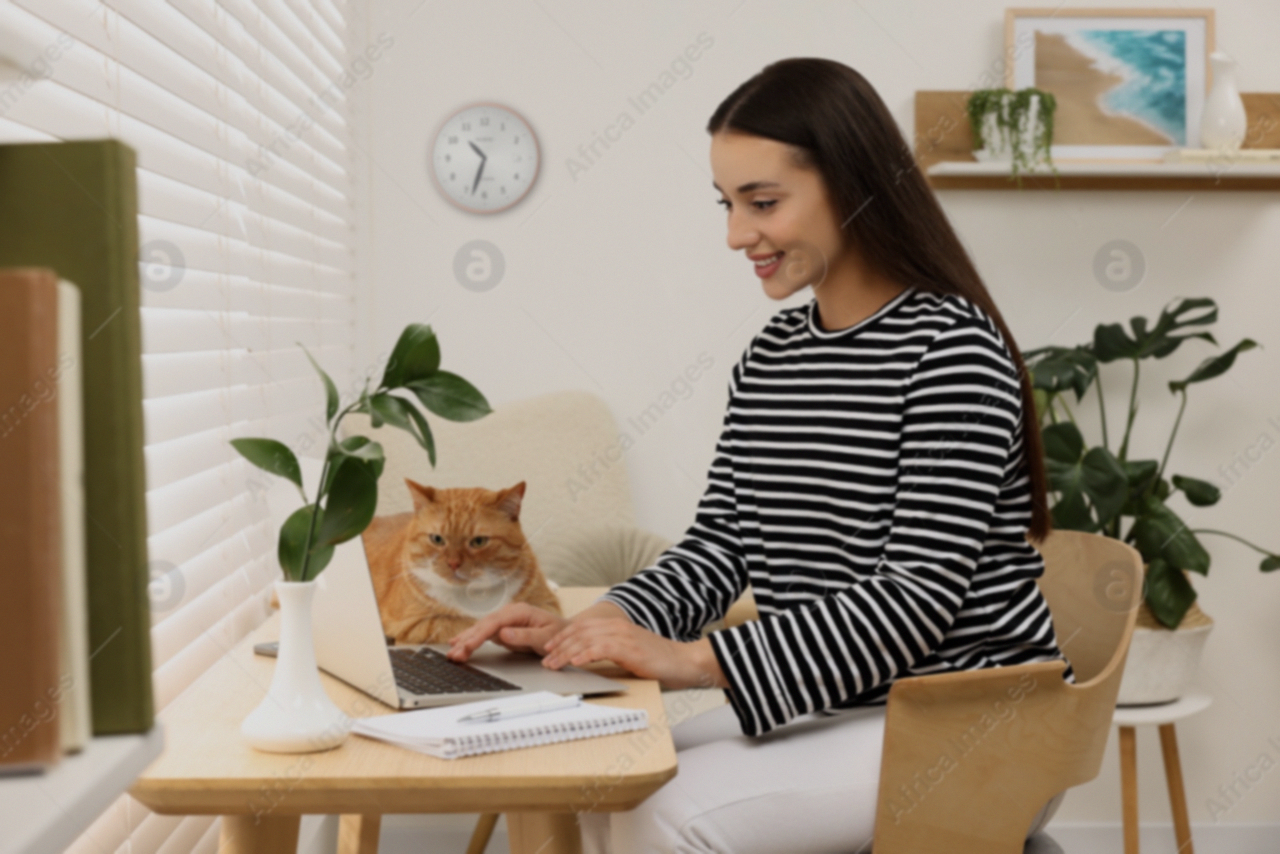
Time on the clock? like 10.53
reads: 10.33
